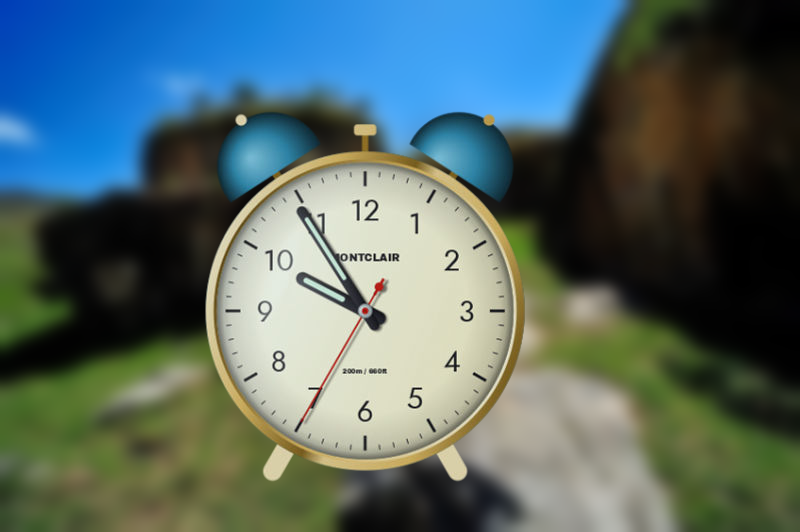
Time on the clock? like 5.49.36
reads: 9.54.35
